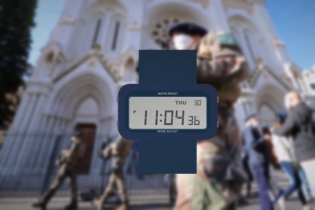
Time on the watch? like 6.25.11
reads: 11.04.36
